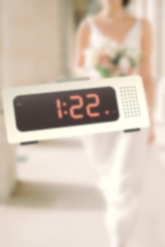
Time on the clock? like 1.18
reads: 1.22
